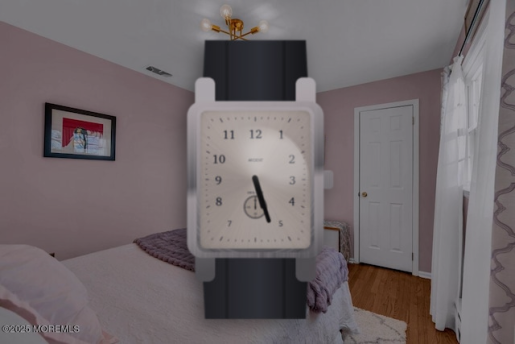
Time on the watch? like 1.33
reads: 5.27
